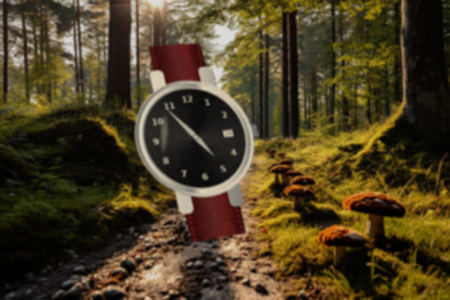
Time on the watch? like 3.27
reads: 4.54
